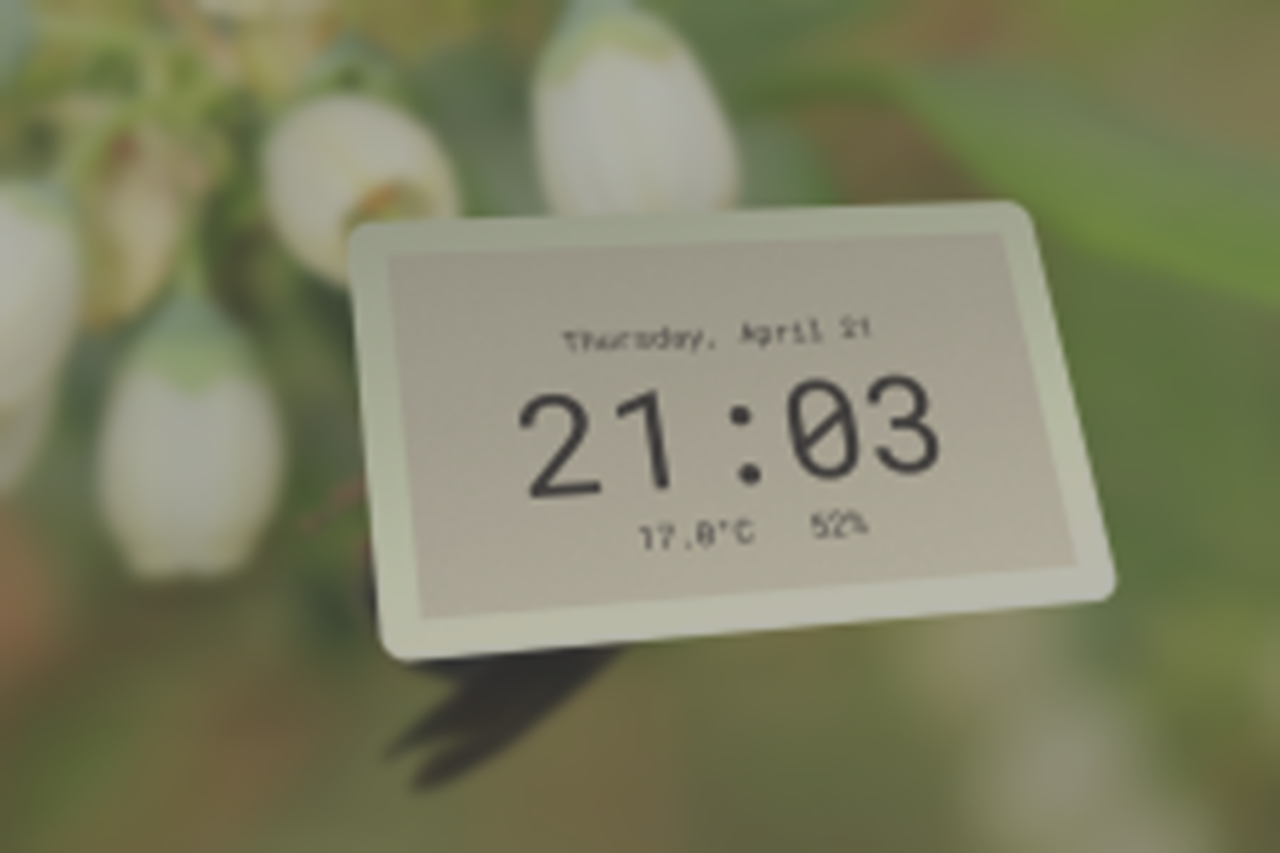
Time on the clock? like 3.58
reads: 21.03
